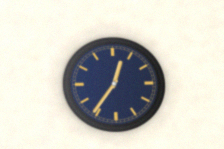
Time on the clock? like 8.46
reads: 12.36
